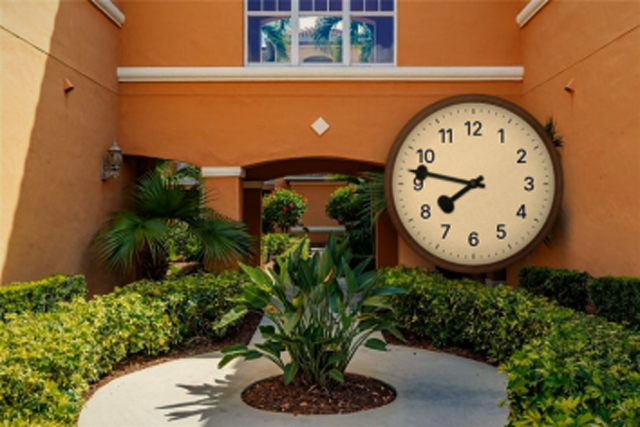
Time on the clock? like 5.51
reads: 7.47
